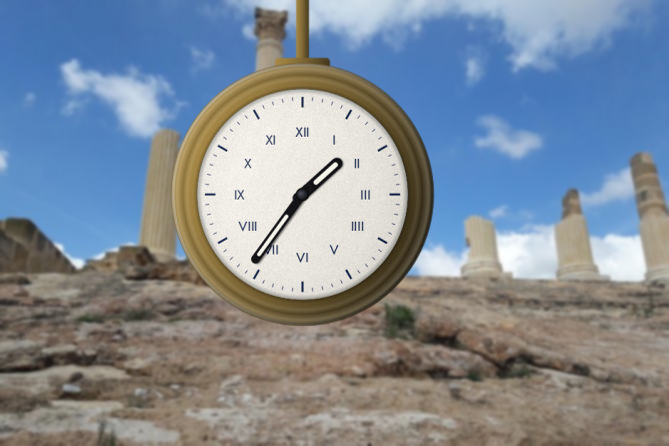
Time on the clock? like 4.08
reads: 1.36
